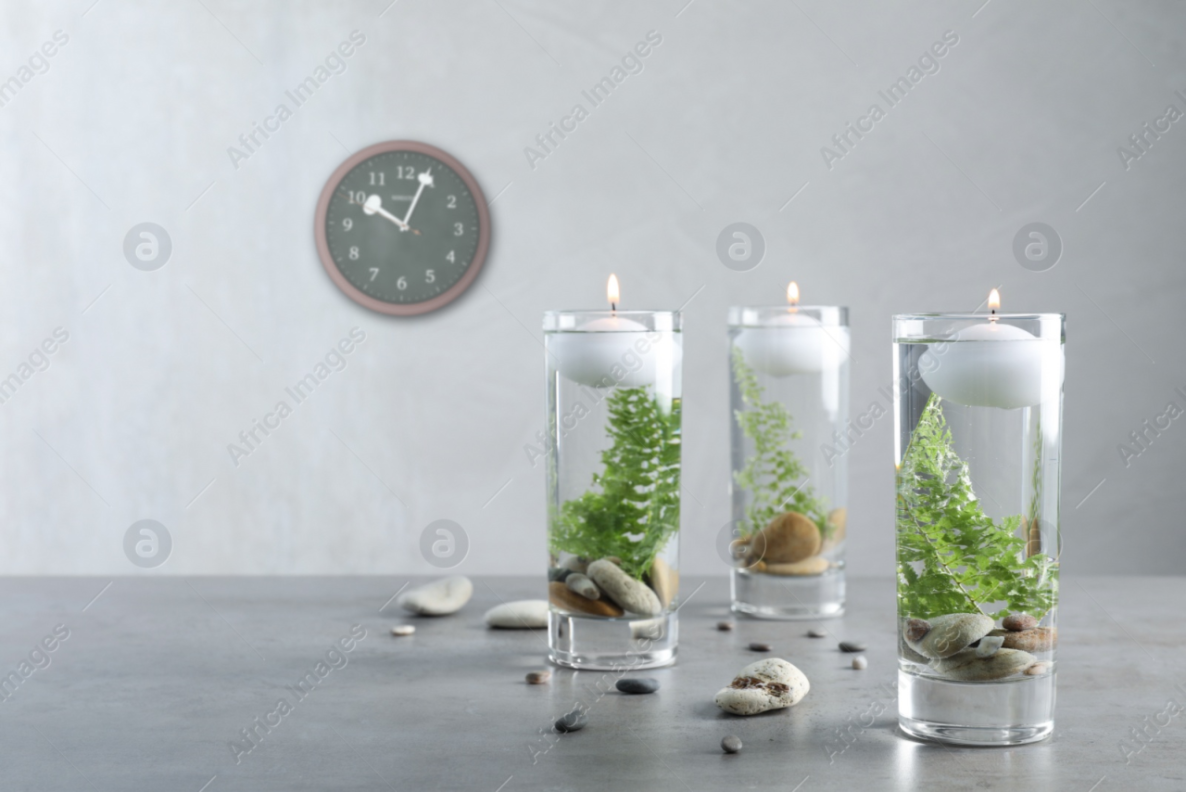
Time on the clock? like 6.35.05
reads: 10.03.49
